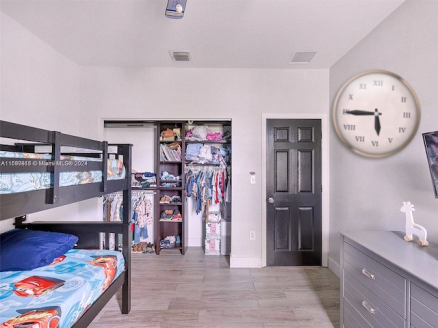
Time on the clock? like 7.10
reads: 5.45
